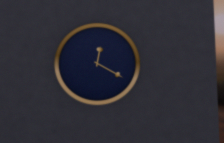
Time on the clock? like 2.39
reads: 12.20
